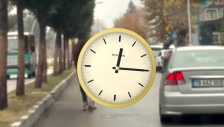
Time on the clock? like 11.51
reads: 12.15
